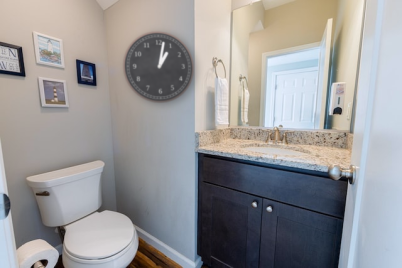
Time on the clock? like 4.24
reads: 1.02
